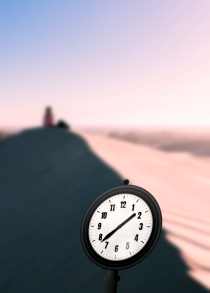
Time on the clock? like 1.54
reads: 1.38
